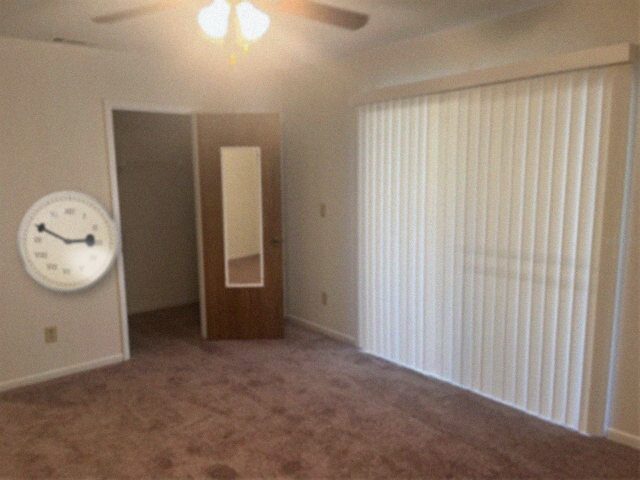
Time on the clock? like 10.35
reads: 2.49
